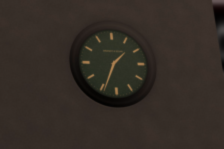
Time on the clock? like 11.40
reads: 1.34
